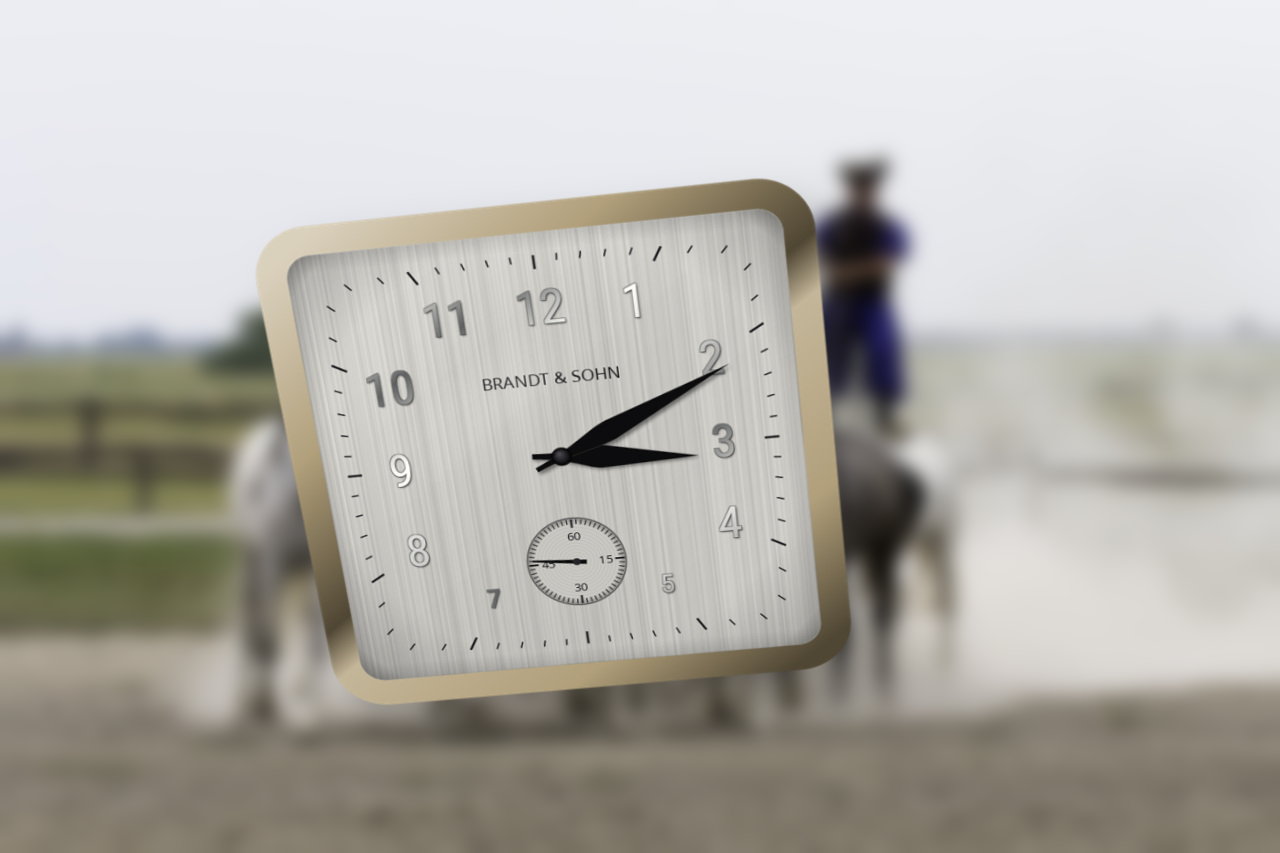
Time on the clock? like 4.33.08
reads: 3.10.46
